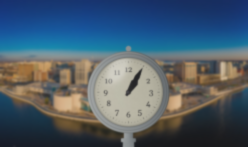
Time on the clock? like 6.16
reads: 1.05
